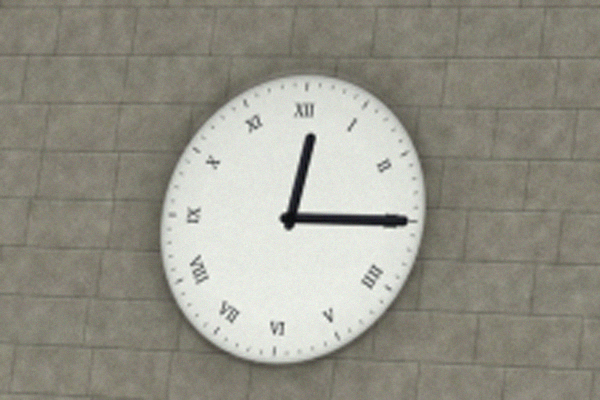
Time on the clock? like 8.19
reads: 12.15
